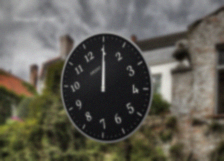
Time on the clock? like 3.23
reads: 1.05
